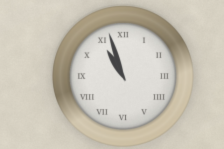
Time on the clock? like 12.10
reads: 10.57
